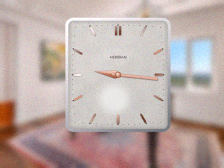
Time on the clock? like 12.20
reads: 9.16
